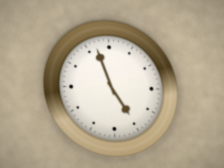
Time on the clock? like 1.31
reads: 4.57
